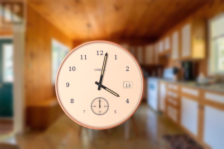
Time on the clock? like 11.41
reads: 4.02
